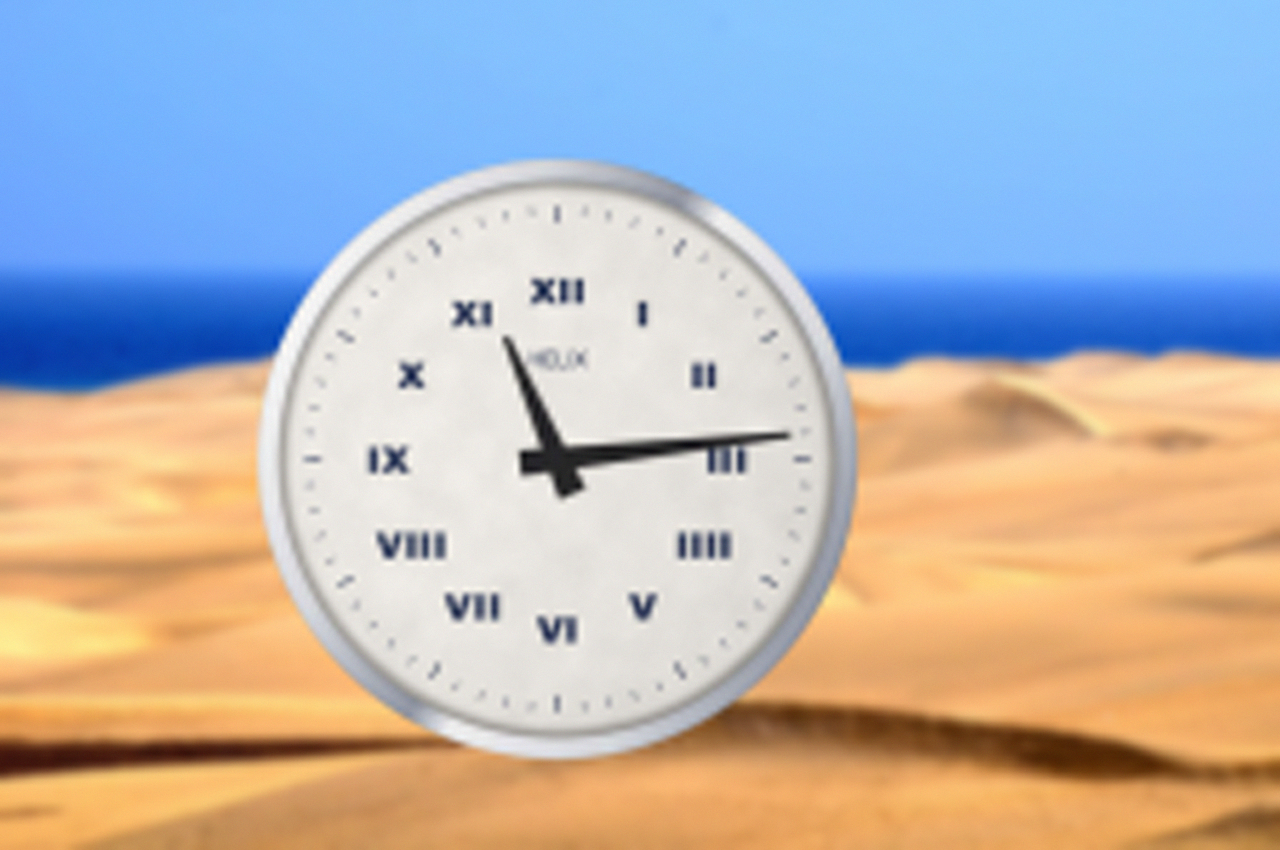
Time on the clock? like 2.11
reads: 11.14
